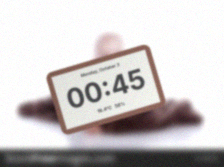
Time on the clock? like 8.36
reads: 0.45
